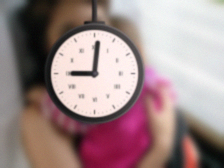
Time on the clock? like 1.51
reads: 9.01
